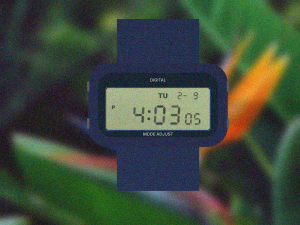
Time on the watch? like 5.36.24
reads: 4.03.05
